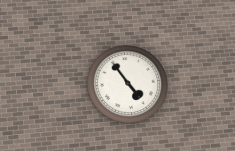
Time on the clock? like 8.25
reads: 4.55
